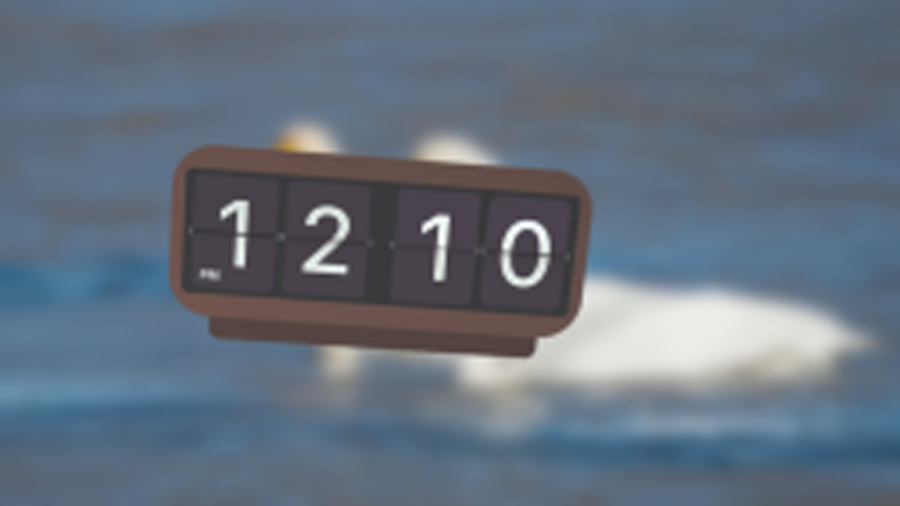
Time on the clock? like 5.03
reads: 12.10
